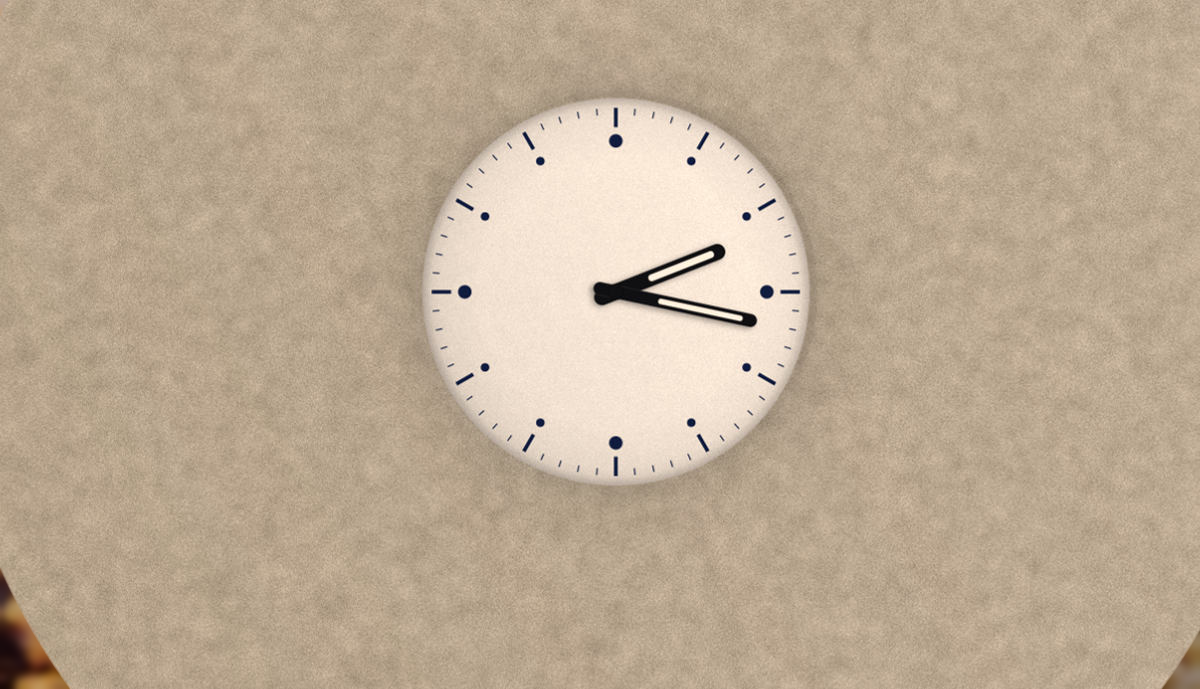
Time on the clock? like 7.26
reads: 2.17
